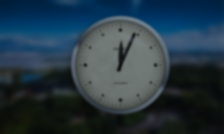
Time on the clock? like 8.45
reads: 12.04
